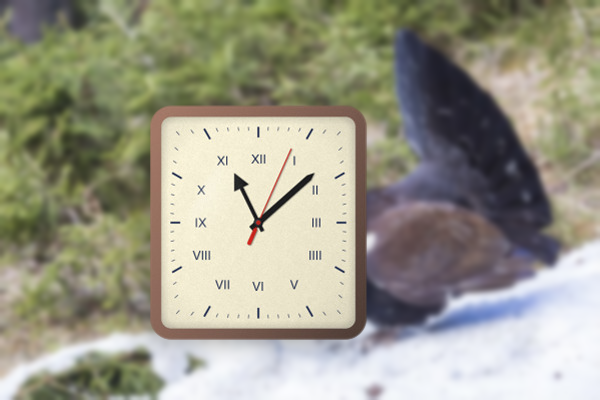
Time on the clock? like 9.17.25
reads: 11.08.04
